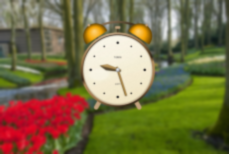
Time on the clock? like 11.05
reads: 9.27
